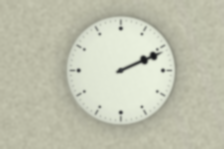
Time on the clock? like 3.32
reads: 2.11
